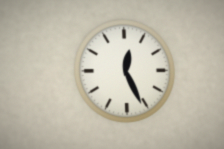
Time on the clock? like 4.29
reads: 12.26
